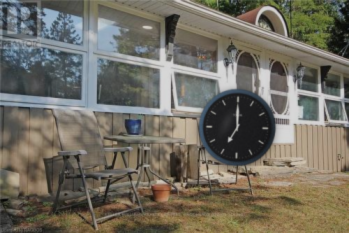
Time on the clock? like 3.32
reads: 7.00
